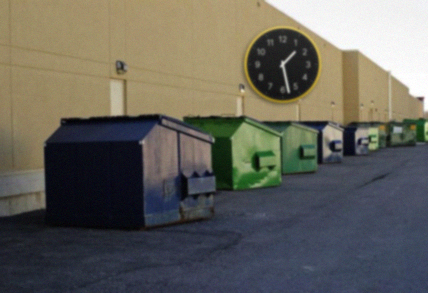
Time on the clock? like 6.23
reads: 1.28
